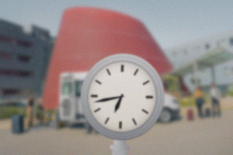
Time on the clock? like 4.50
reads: 6.43
